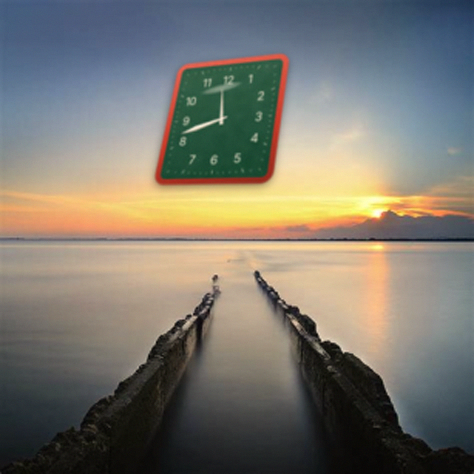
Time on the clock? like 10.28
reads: 11.42
